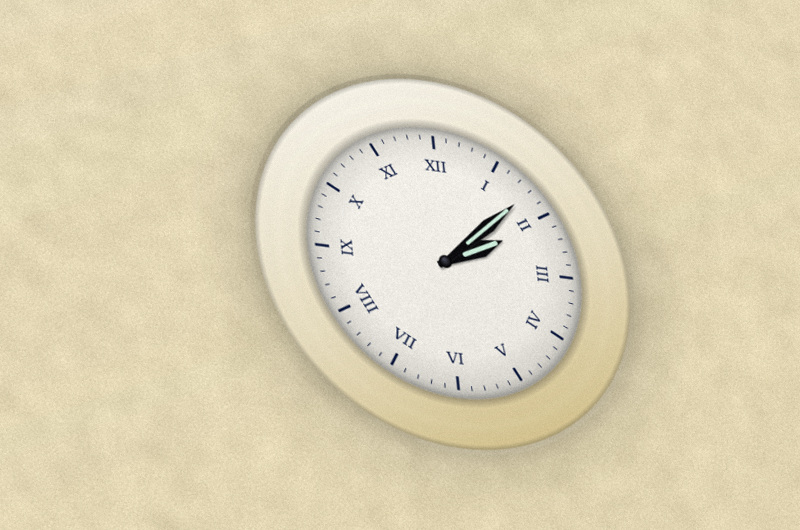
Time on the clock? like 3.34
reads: 2.08
